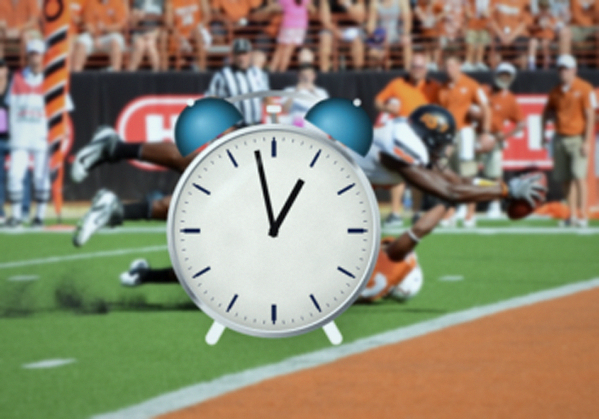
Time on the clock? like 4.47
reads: 12.58
